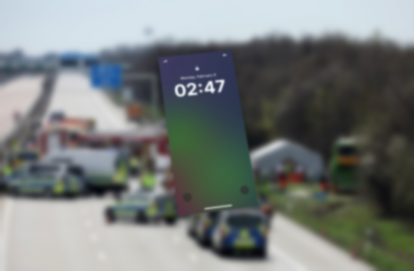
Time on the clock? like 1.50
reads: 2.47
